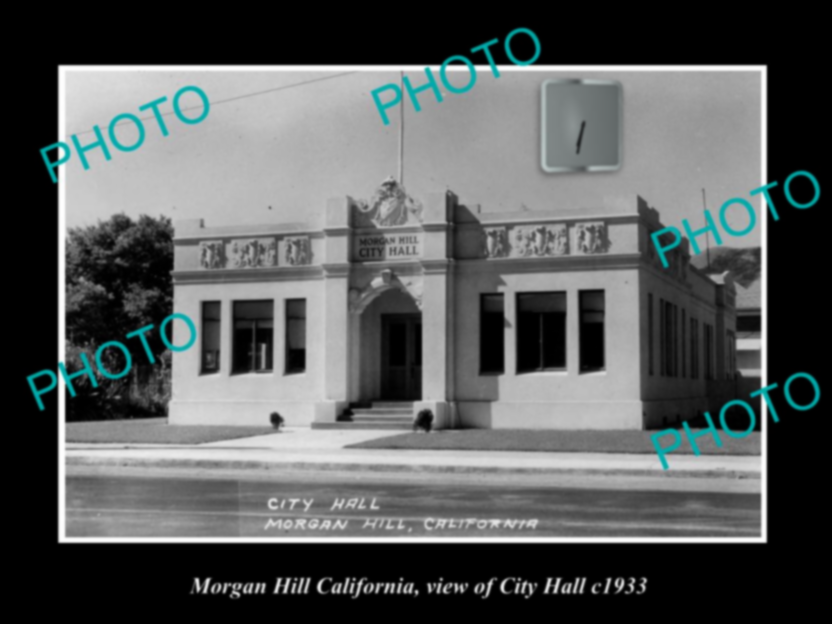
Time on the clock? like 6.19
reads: 6.32
